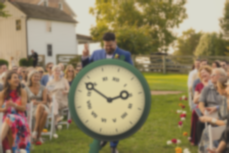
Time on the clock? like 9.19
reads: 1.48
